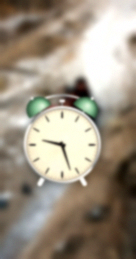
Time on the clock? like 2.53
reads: 9.27
